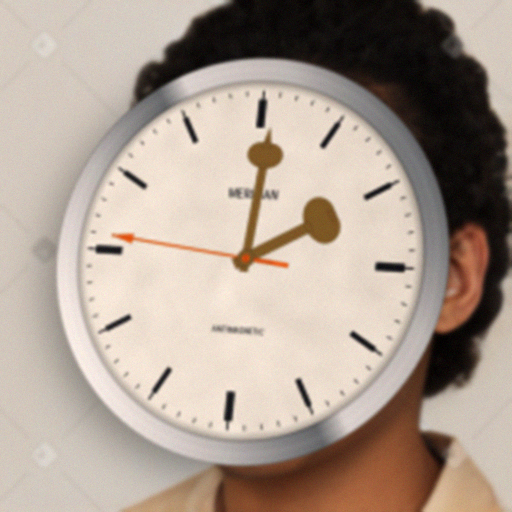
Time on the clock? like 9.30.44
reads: 2.00.46
